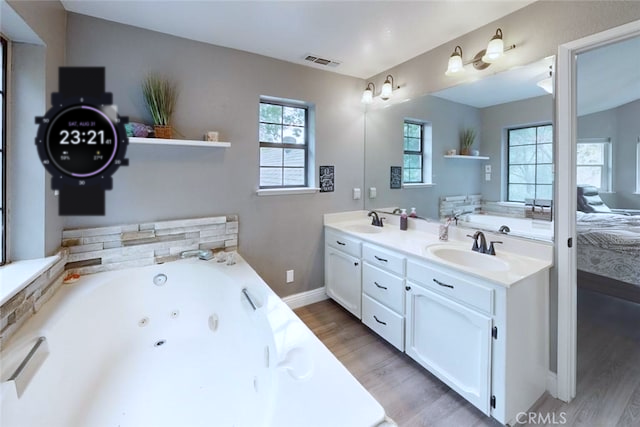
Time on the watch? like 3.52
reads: 23.21
